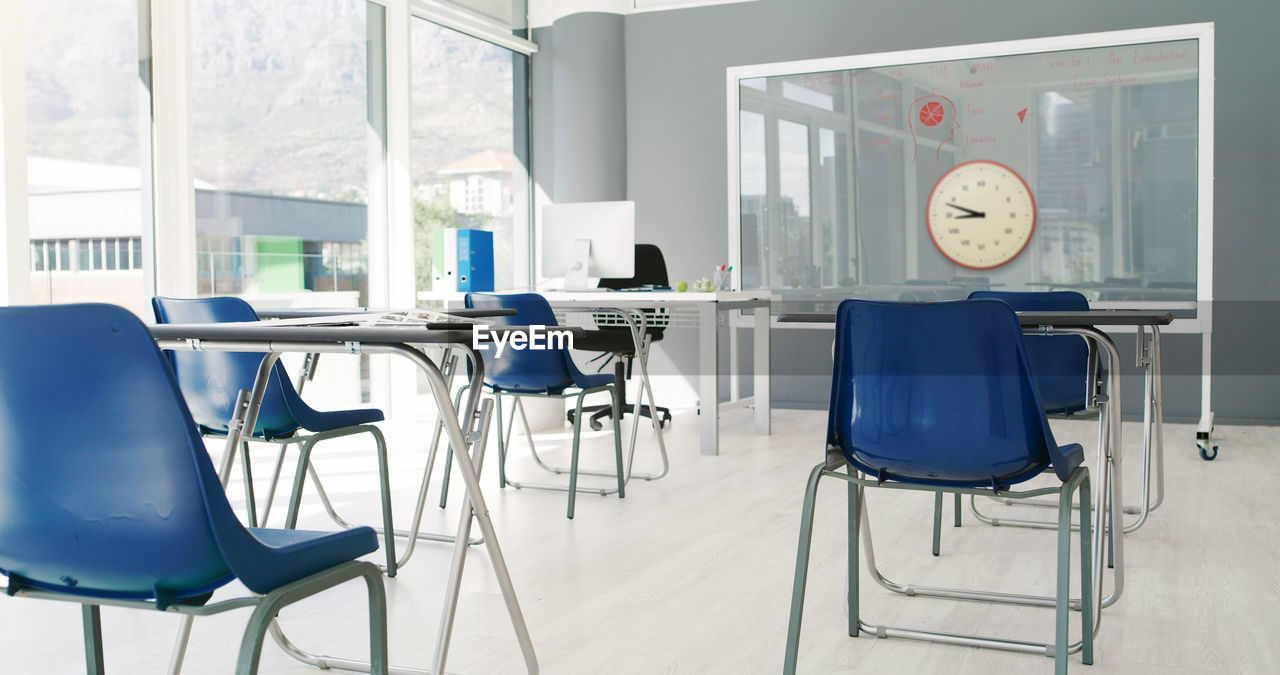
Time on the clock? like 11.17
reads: 8.48
